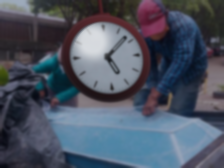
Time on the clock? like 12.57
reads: 5.08
